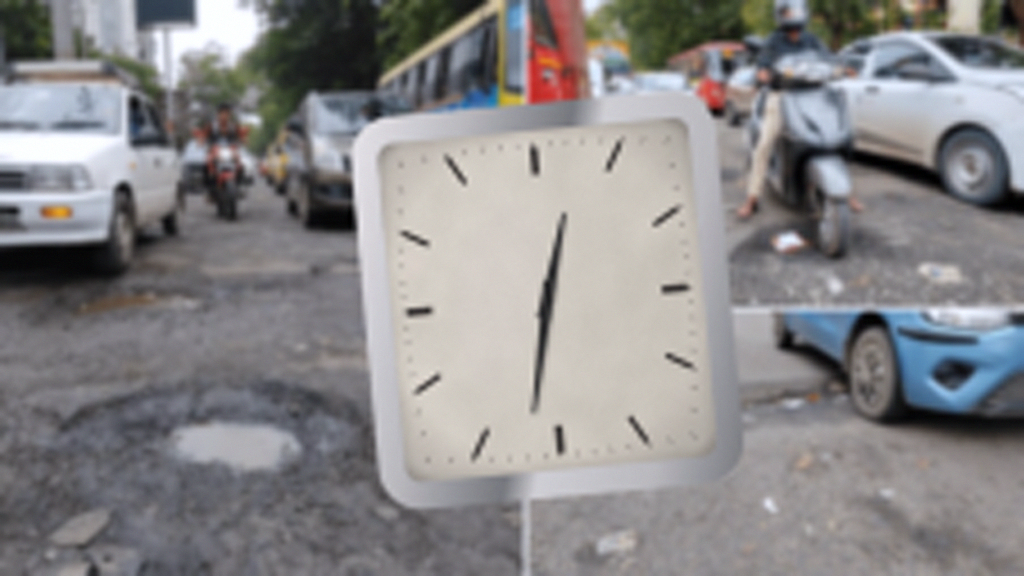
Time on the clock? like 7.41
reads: 12.32
